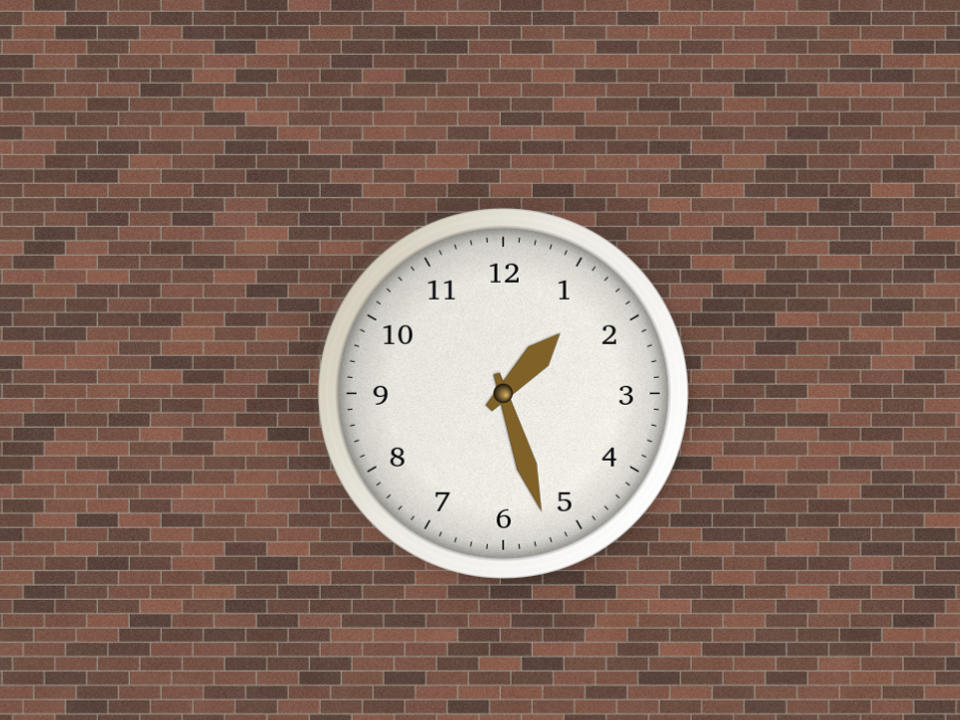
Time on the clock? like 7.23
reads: 1.27
